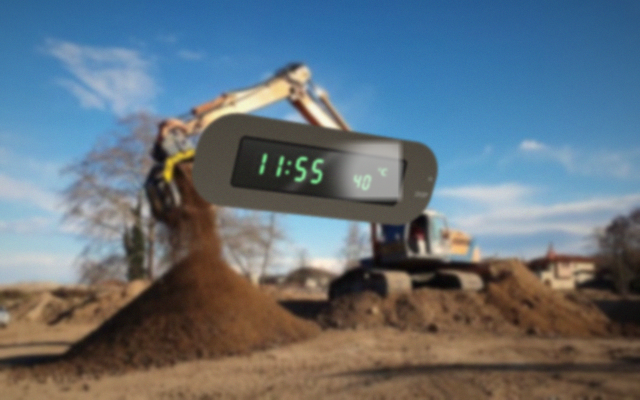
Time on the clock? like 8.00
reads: 11.55
